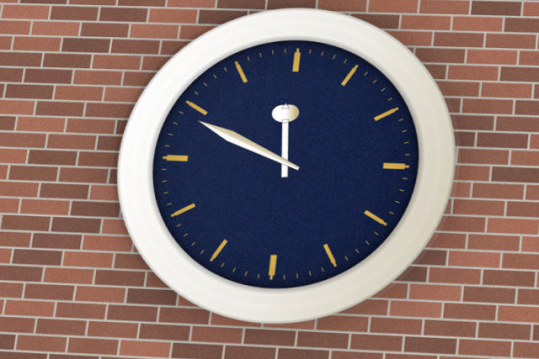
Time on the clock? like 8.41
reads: 11.49
